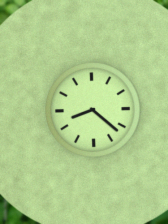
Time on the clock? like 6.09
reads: 8.22
